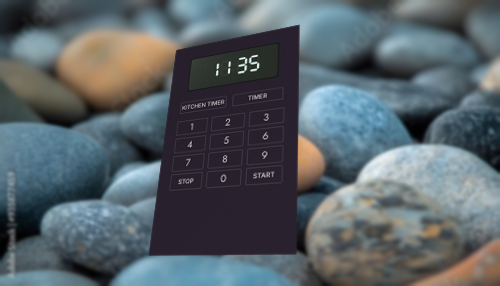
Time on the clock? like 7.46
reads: 11.35
